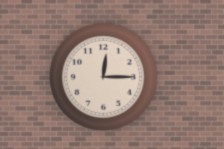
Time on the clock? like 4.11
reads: 12.15
